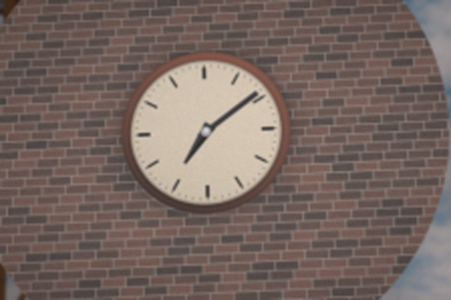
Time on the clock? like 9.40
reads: 7.09
